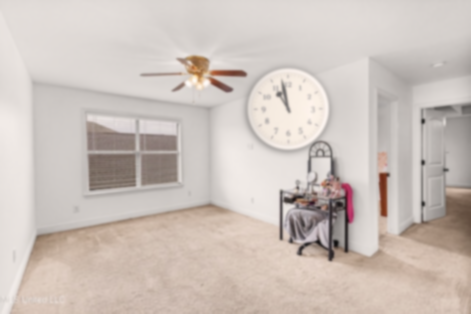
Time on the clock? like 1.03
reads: 10.58
